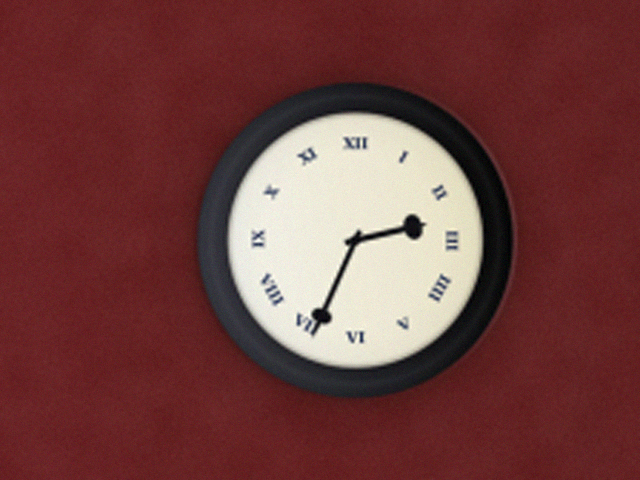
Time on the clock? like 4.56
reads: 2.34
